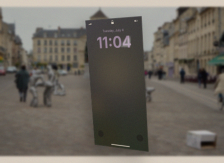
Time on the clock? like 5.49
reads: 11.04
